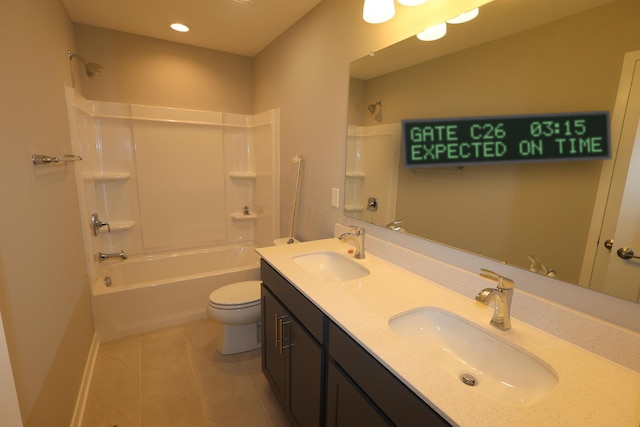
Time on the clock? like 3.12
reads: 3.15
